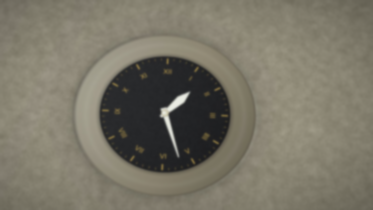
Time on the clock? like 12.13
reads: 1.27
